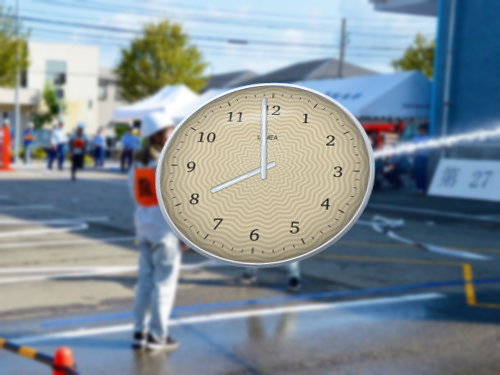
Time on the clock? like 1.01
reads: 7.59
